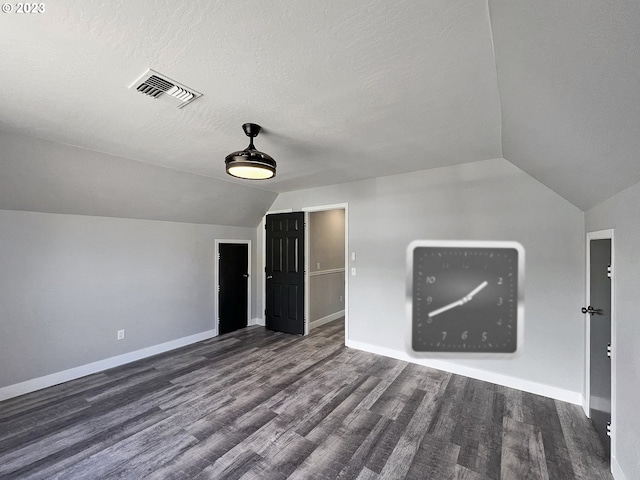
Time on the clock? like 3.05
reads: 1.41
